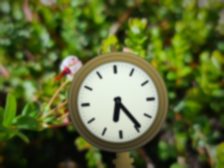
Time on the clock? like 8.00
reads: 6.24
